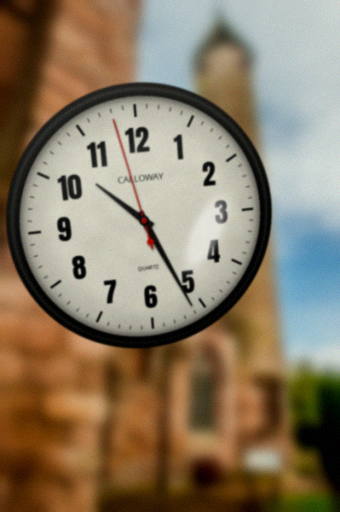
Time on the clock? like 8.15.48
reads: 10.25.58
